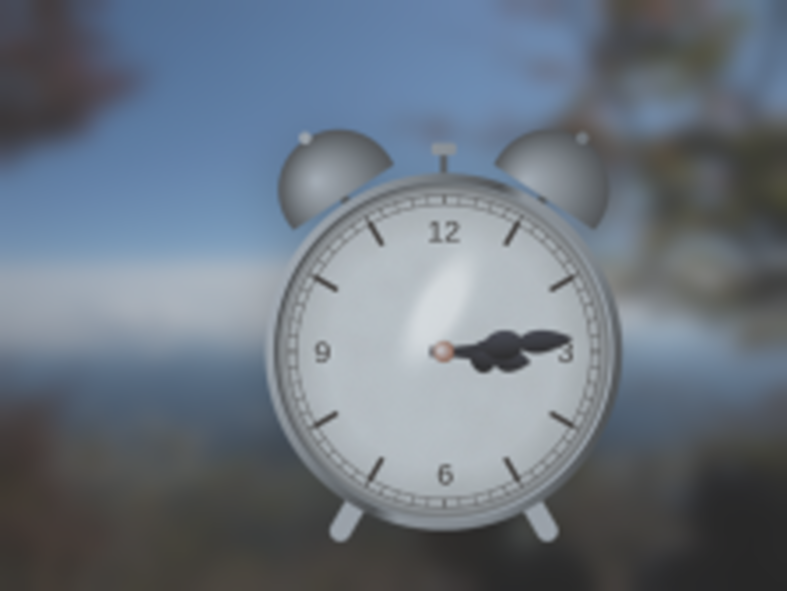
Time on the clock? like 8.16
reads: 3.14
